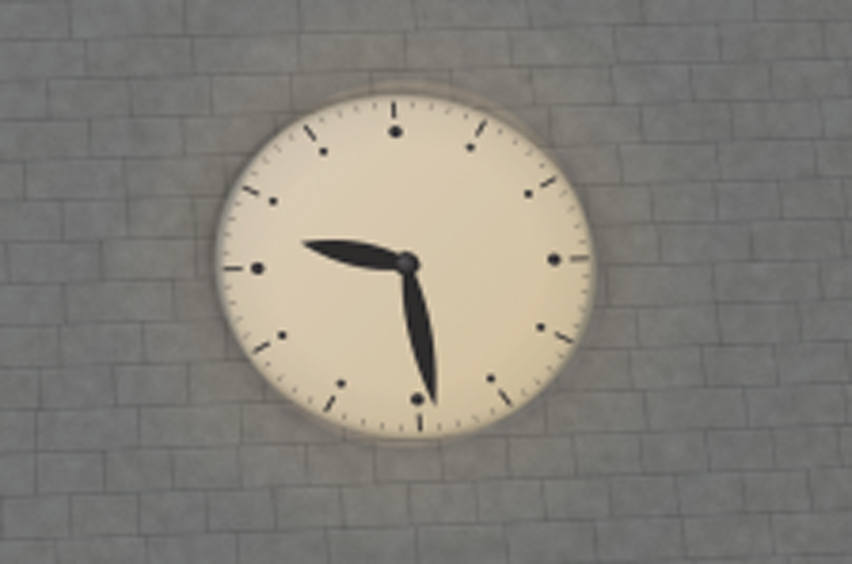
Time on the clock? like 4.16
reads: 9.29
